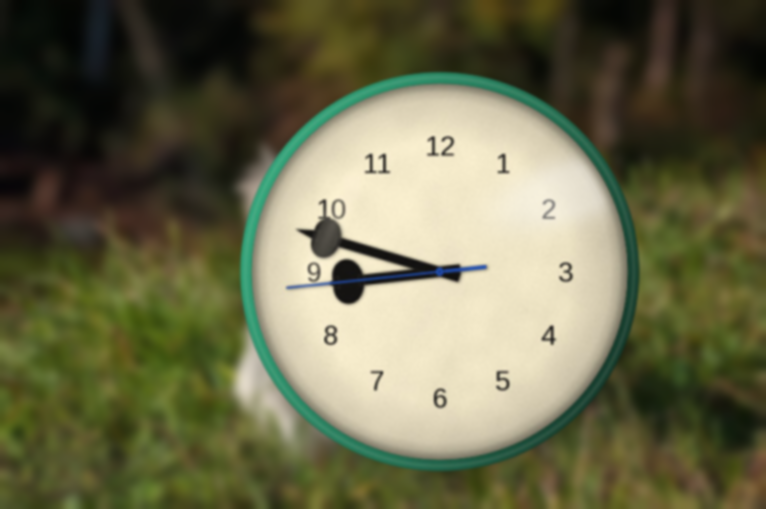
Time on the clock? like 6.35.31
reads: 8.47.44
